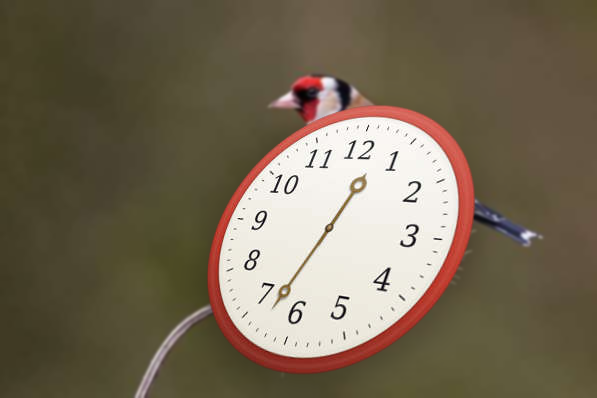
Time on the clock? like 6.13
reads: 12.33
